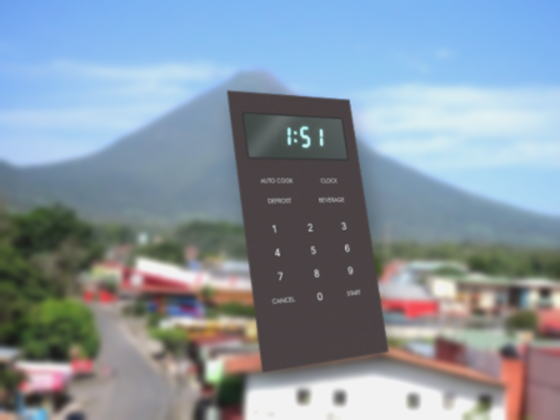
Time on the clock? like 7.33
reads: 1.51
